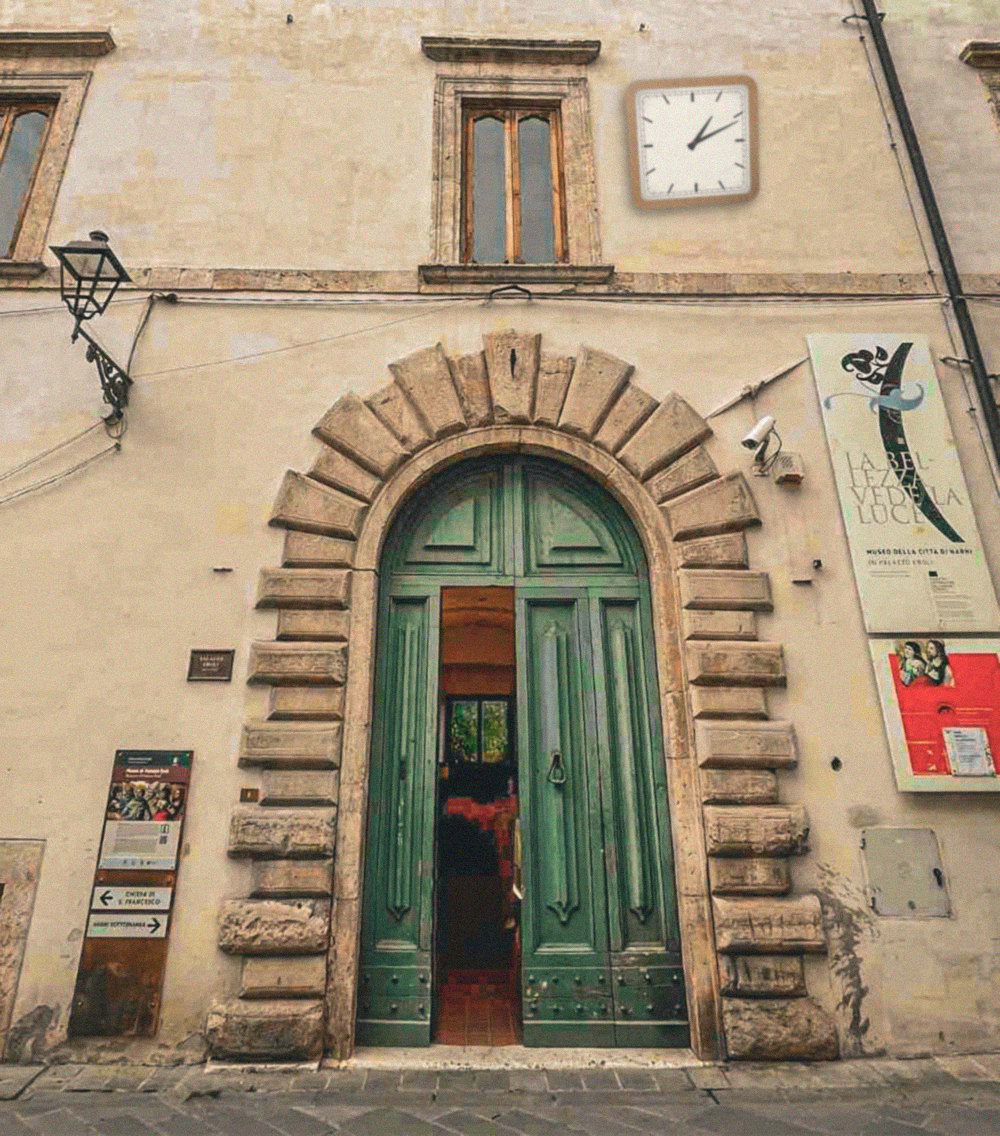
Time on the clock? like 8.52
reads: 1.11
